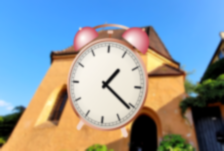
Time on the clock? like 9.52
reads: 1.21
